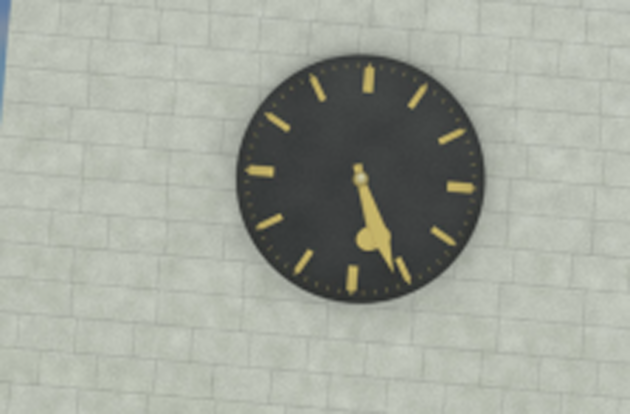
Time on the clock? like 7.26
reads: 5.26
